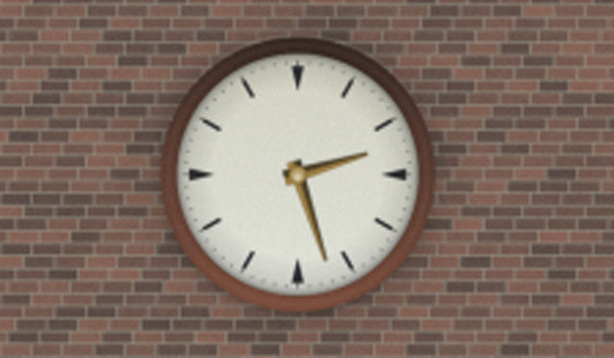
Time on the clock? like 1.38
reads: 2.27
